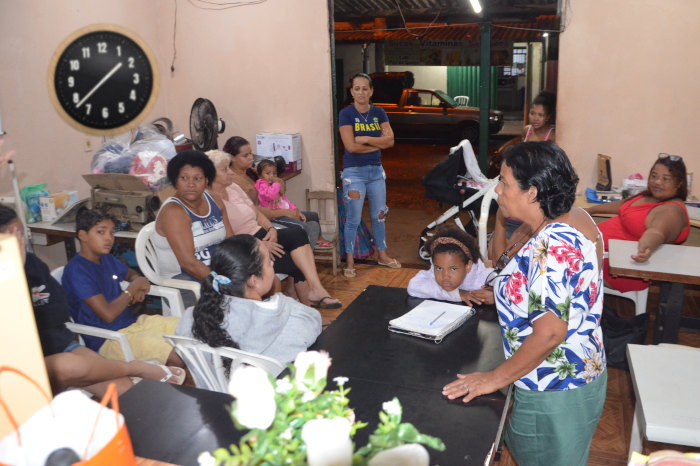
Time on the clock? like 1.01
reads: 1.38
